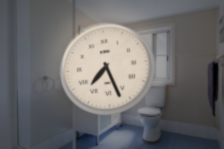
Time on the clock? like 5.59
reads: 7.27
